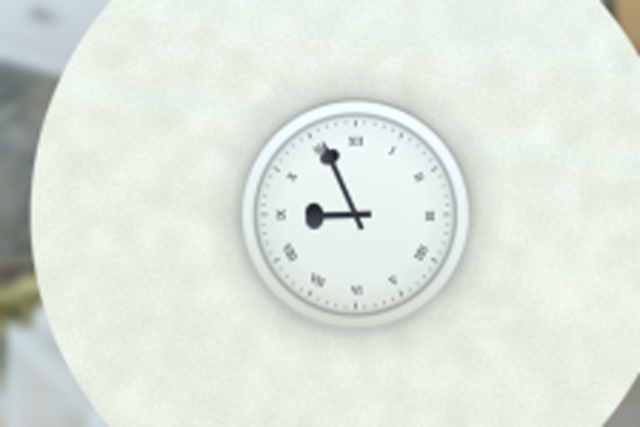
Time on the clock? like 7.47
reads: 8.56
